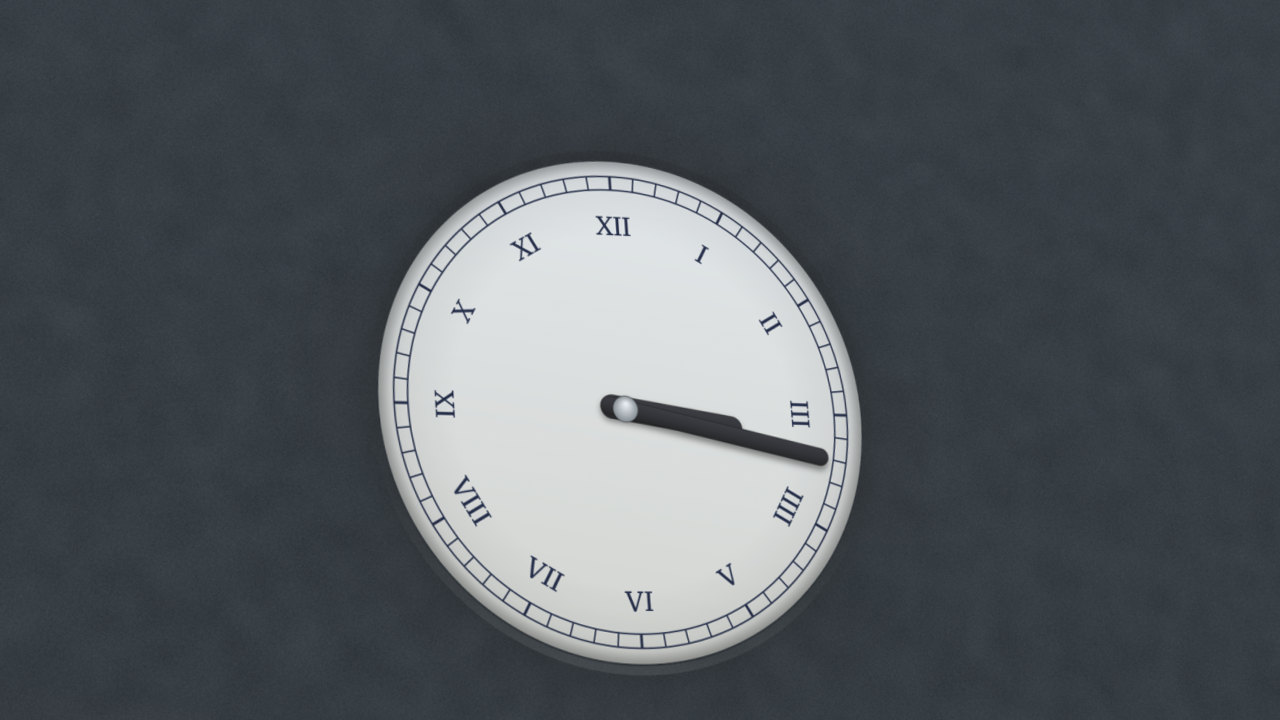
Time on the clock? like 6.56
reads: 3.17
